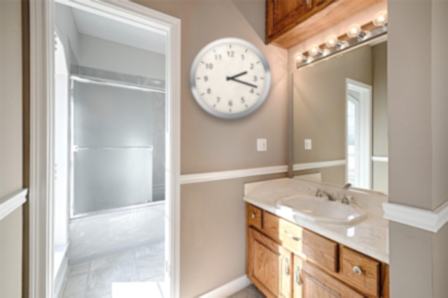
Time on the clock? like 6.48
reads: 2.18
